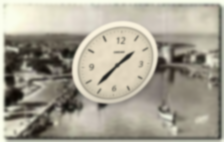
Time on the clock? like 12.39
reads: 1.37
